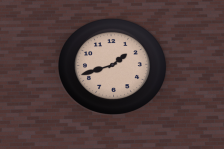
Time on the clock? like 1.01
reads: 1.42
